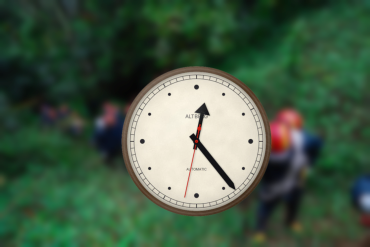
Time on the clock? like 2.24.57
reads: 12.23.32
